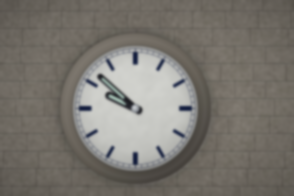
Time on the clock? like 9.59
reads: 9.52
